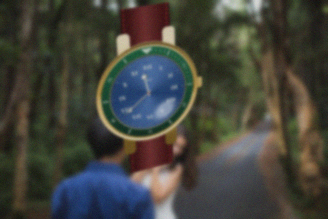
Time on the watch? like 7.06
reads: 11.39
